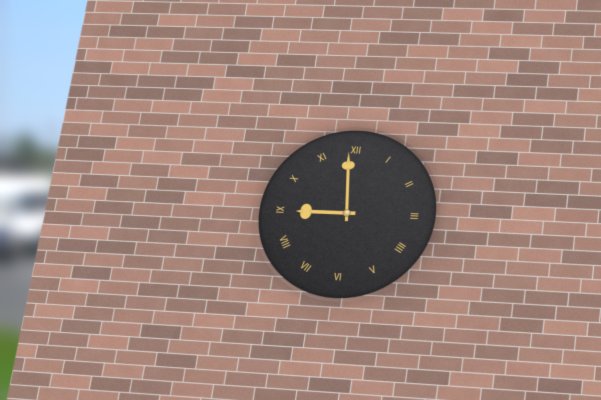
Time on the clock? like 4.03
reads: 8.59
